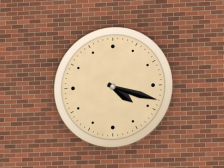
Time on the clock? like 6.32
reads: 4.18
